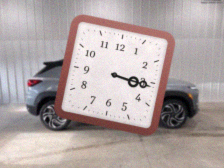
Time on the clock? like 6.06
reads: 3.16
